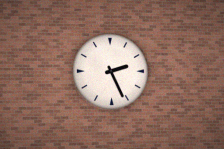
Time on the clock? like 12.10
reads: 2.26
